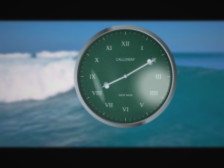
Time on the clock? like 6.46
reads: 8.10
